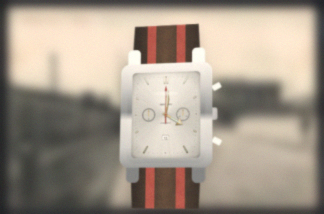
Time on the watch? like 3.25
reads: 4.01
